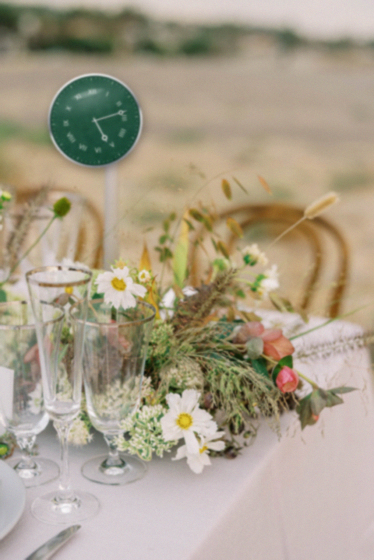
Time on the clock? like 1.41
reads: 5.13
